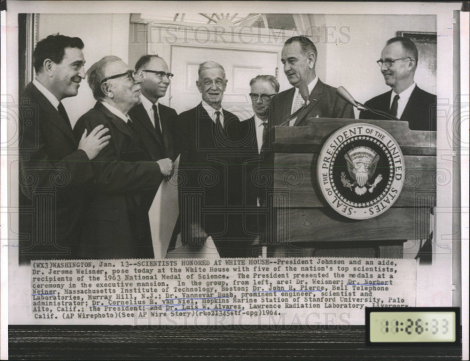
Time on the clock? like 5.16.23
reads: 11.26.33
